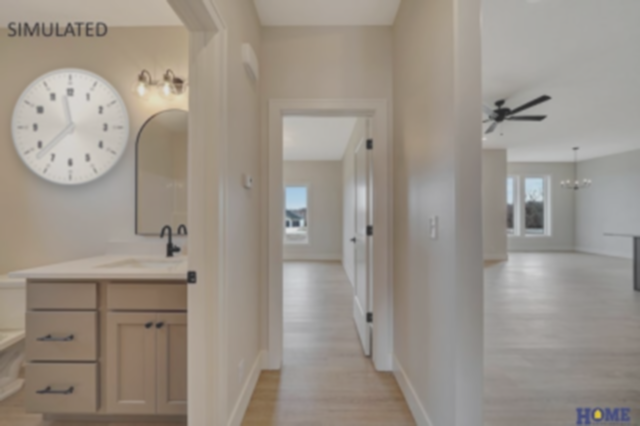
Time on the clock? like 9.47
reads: 11.38
